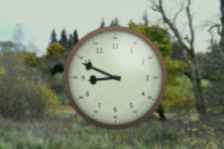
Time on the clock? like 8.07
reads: 8.49
